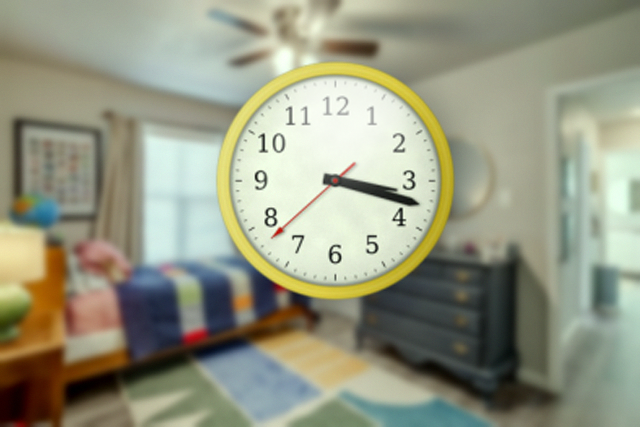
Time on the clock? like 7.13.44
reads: 3.17.38
